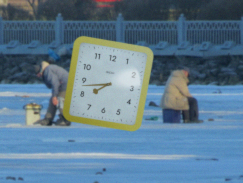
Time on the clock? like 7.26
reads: 7.43
